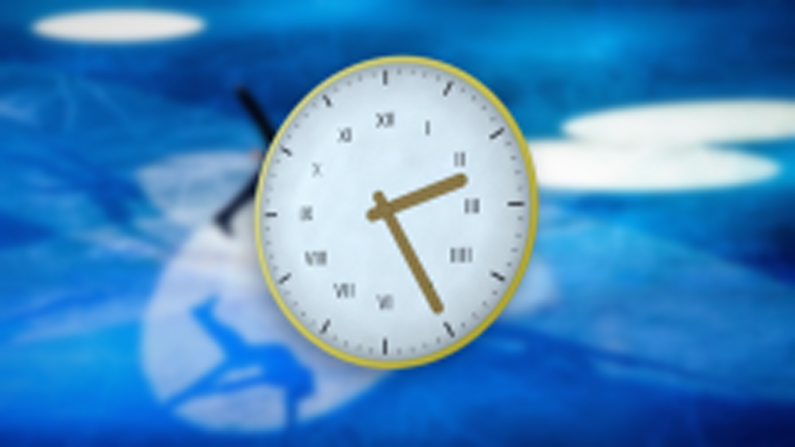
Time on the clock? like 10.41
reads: 2.25
